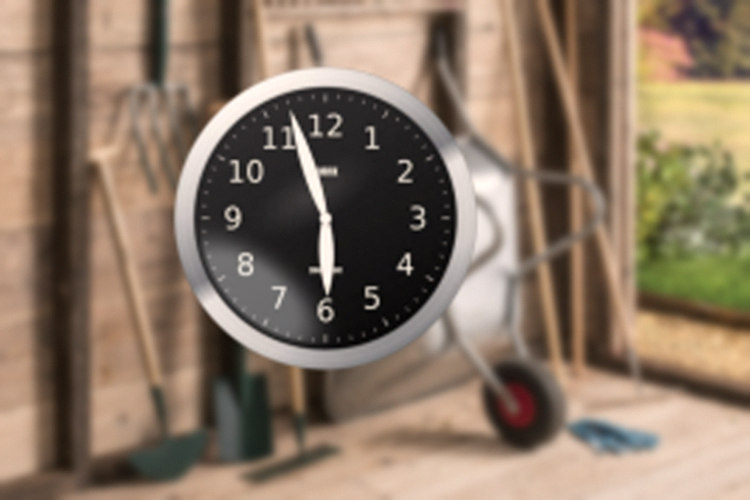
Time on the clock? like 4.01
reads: 5.57
